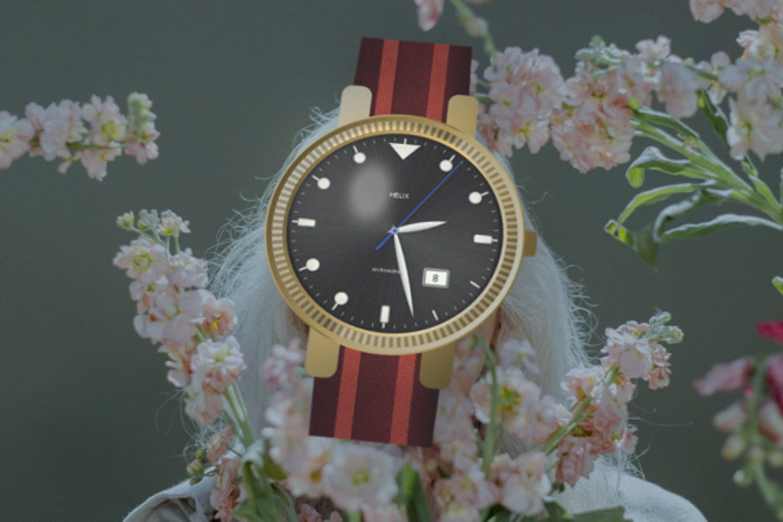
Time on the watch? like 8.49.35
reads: 2.27.06
